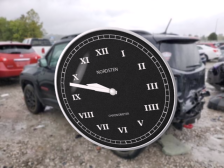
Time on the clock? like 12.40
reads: 9.48
